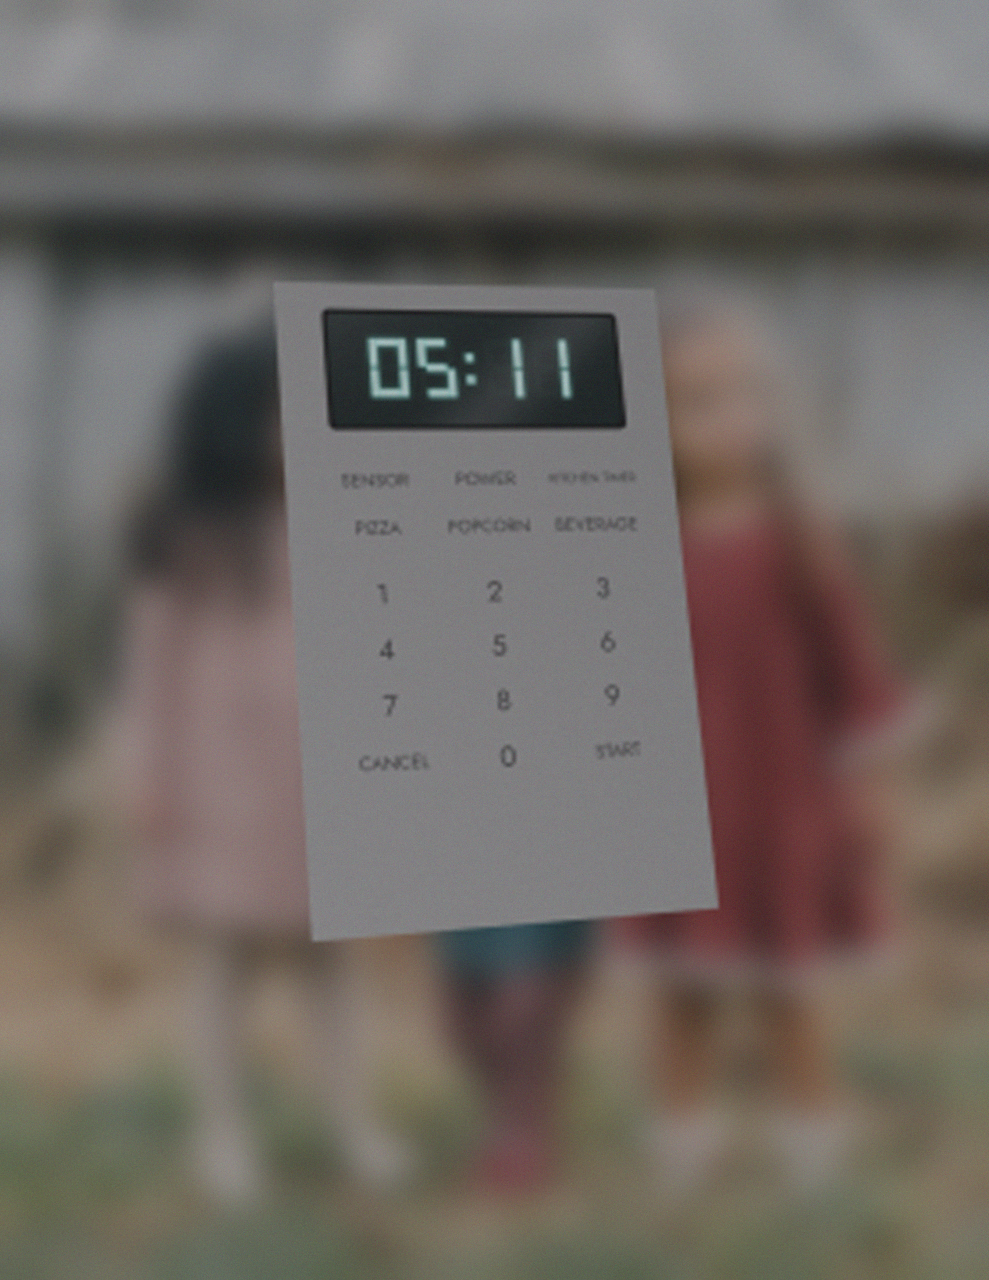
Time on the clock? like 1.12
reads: 5.11
